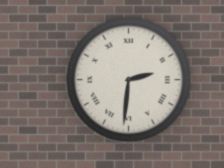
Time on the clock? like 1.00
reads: 2.31
